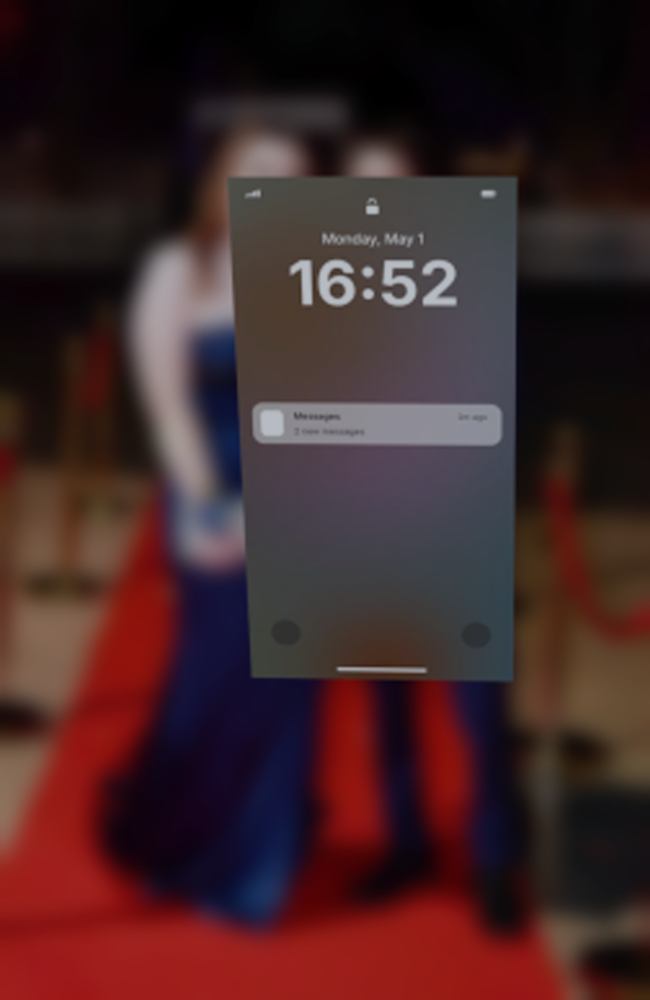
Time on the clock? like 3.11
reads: 16.52
